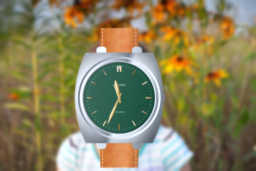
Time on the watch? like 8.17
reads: 11.34
